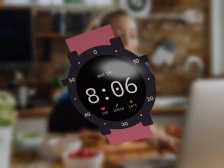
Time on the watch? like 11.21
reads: 8.06
